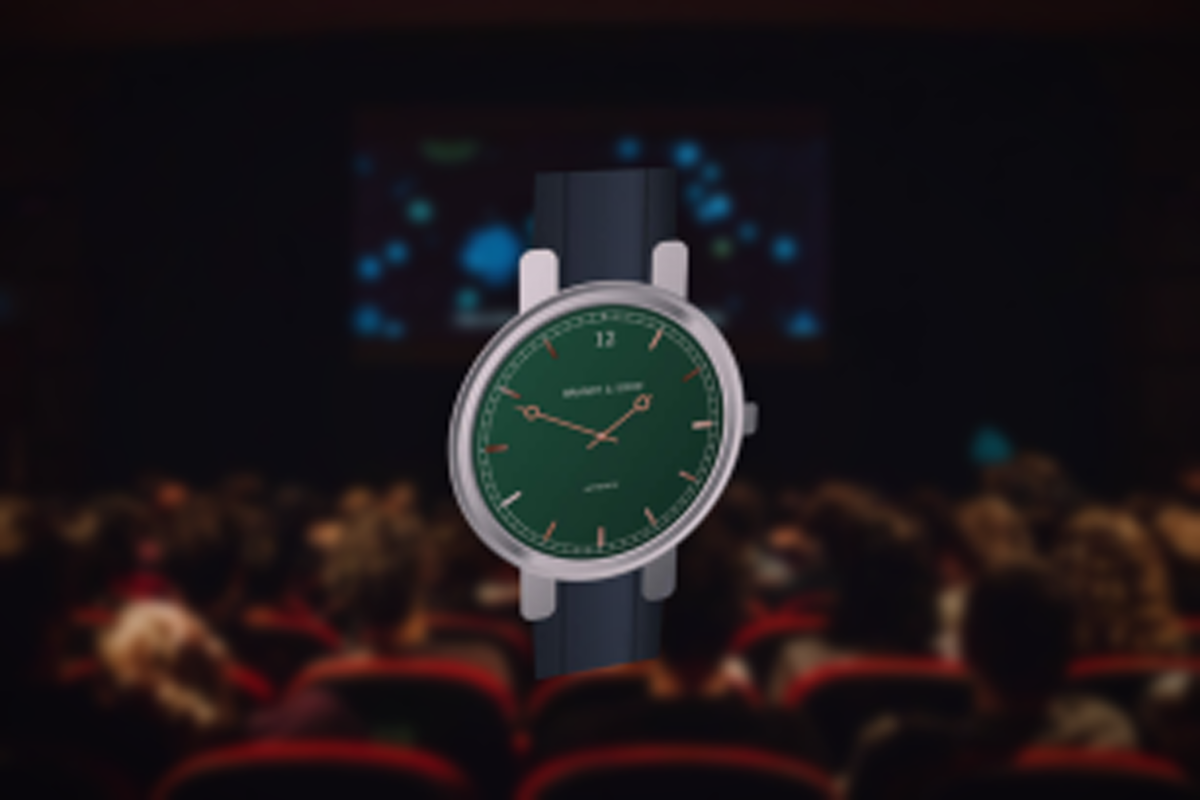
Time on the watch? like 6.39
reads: 1.49
